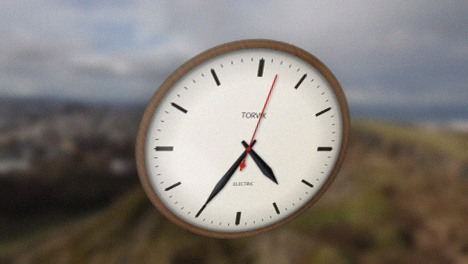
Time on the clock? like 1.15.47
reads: 4.35.02
